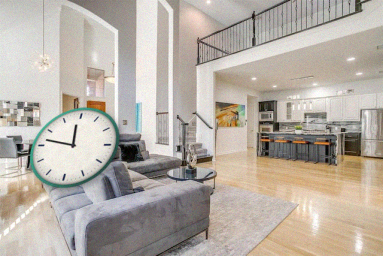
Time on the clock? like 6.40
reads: 11.47
